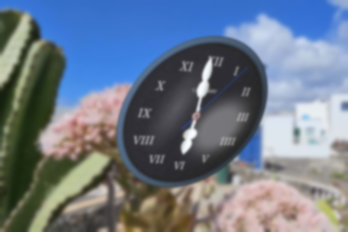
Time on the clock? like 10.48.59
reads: 5.59.06
